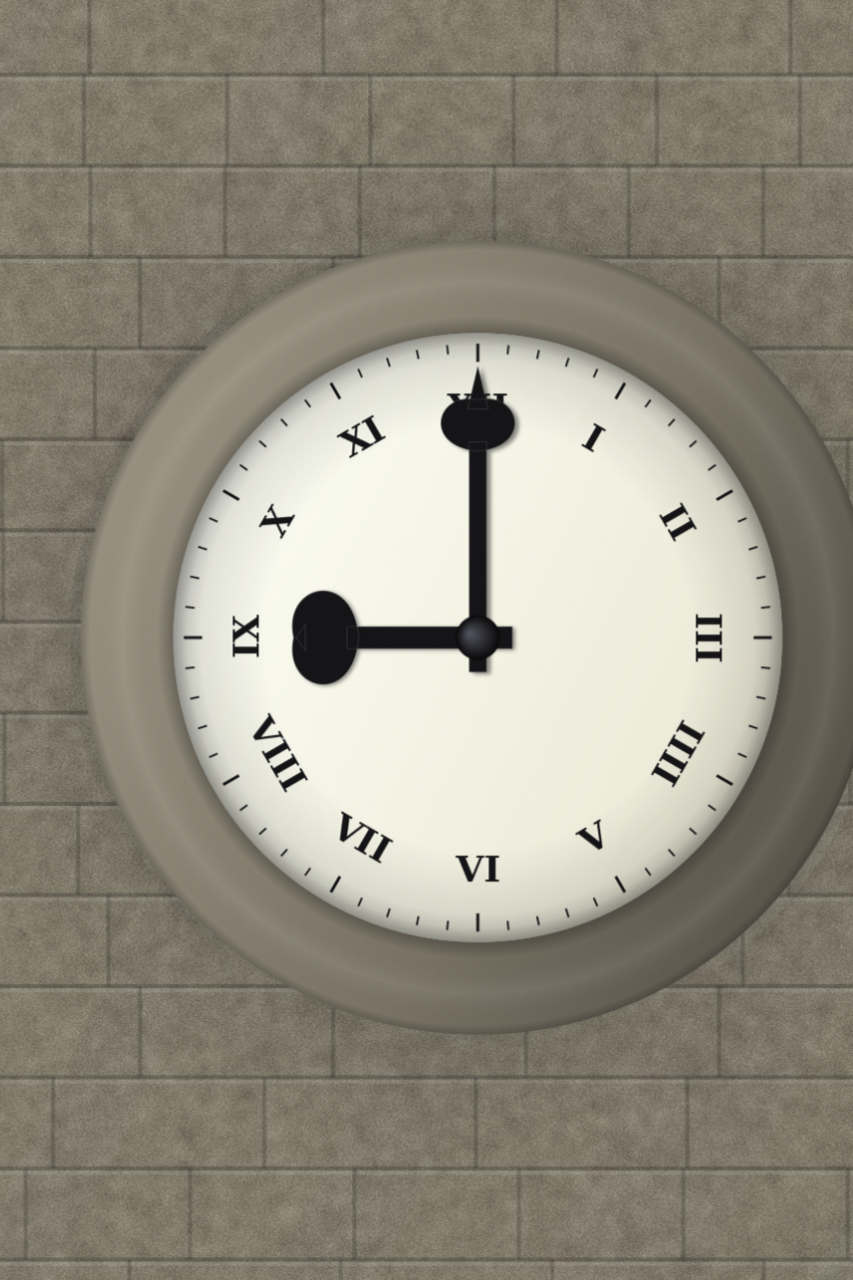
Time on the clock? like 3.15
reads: 9.00
